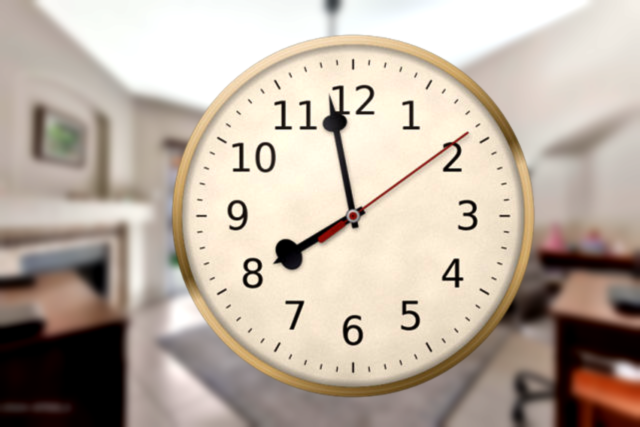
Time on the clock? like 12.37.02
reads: 7.58.09
